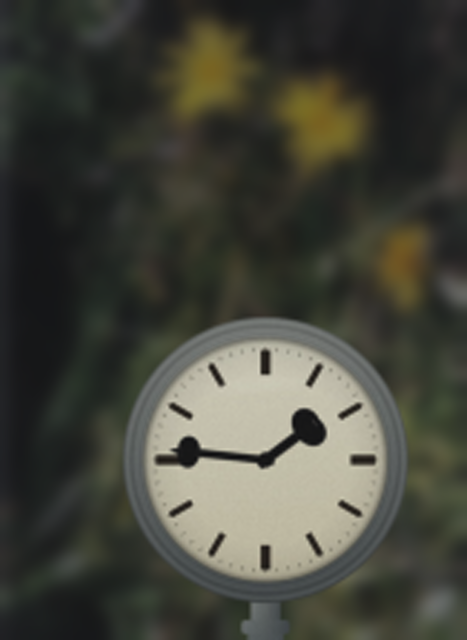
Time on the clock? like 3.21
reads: 1.46
